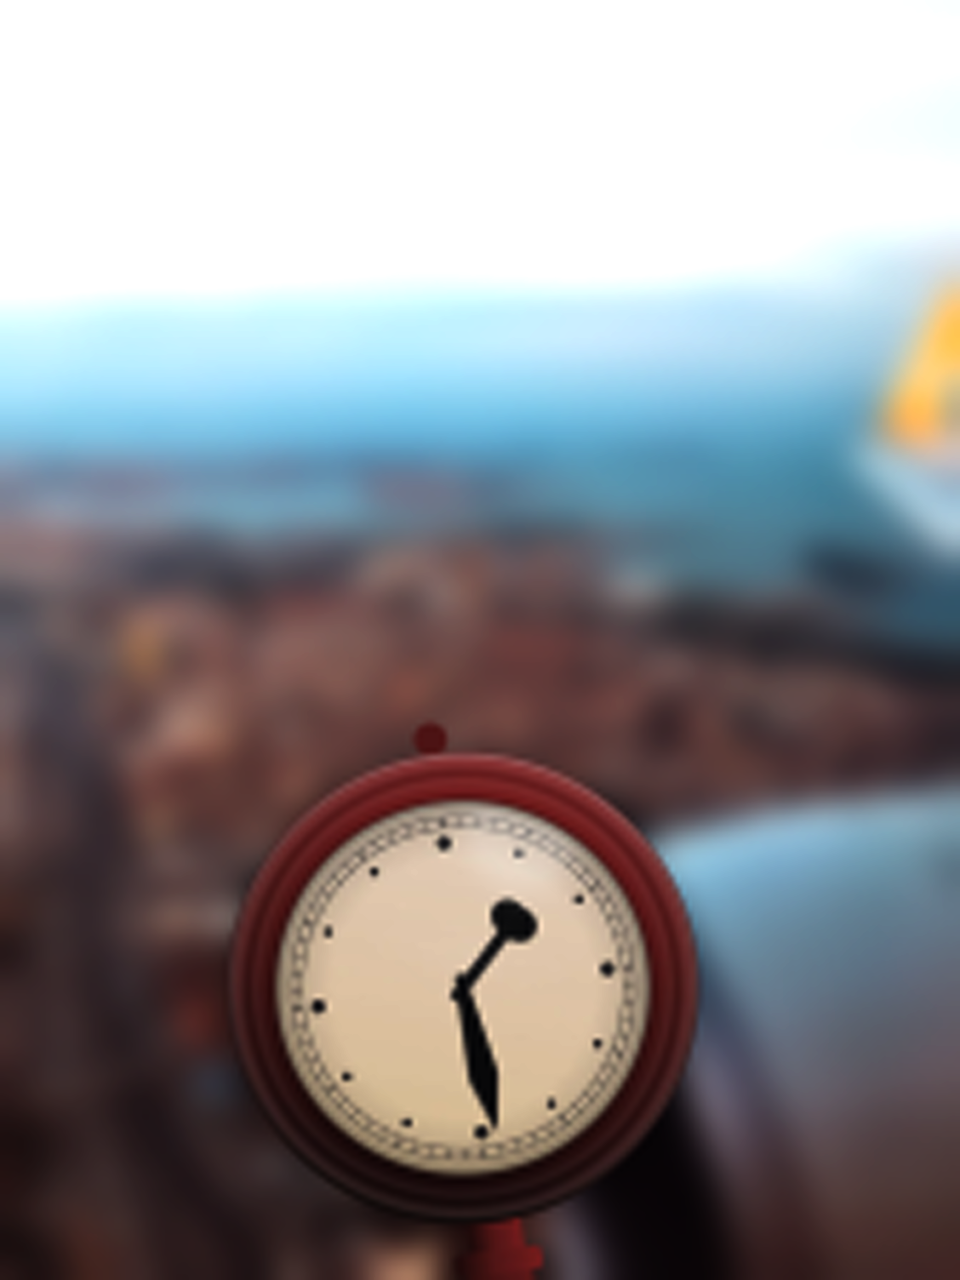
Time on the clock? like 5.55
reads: 1.29
